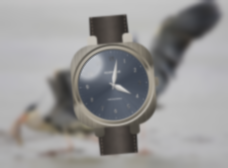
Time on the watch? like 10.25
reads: 4.02
